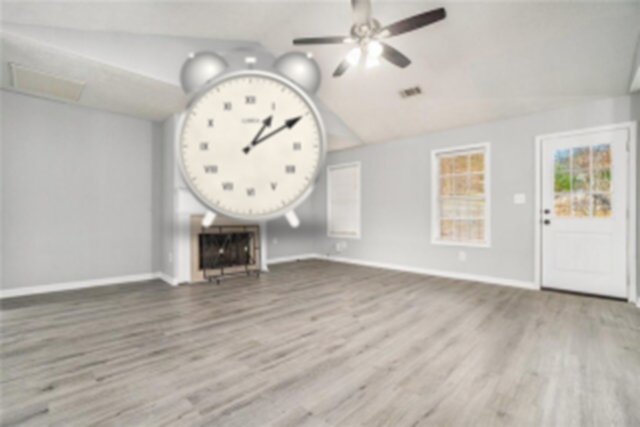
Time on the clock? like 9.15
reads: 1.10
